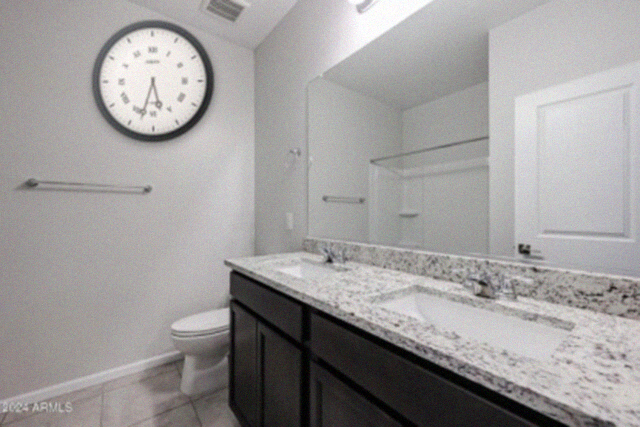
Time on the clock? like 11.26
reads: 5.33
